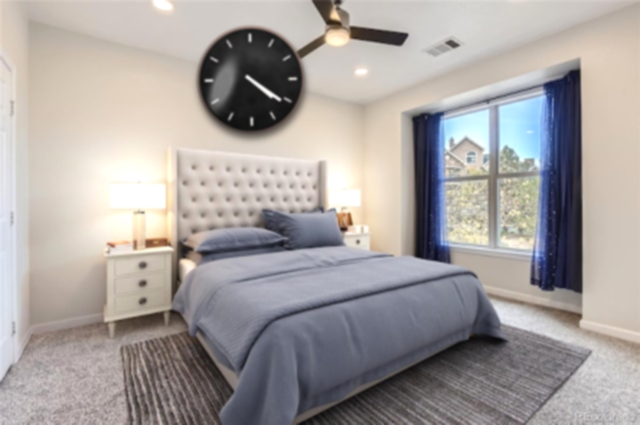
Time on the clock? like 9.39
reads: 4.21
